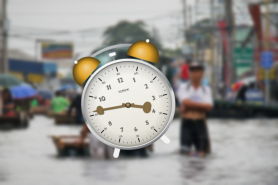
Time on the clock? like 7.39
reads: 3.46
